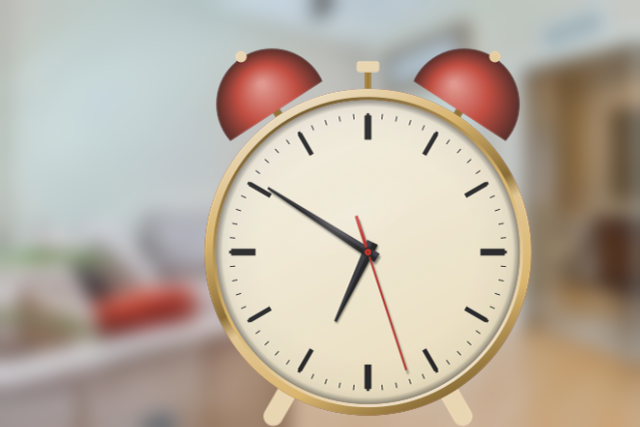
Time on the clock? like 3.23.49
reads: 6.50.27
